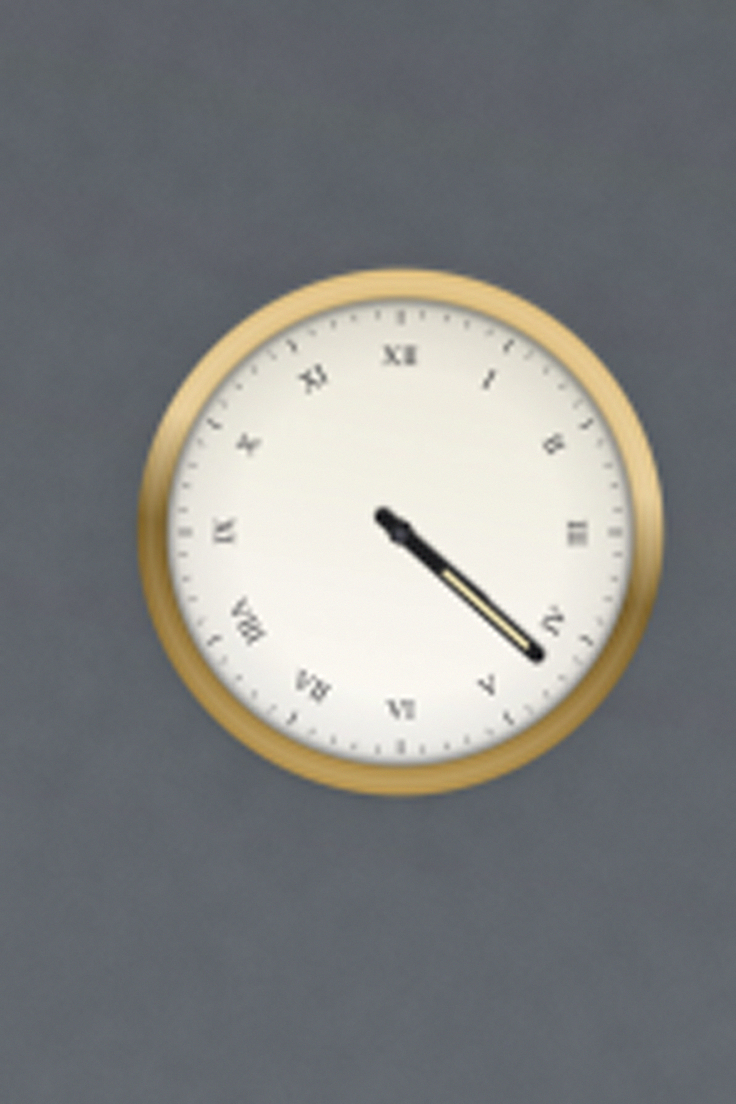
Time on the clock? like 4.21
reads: 4.22
